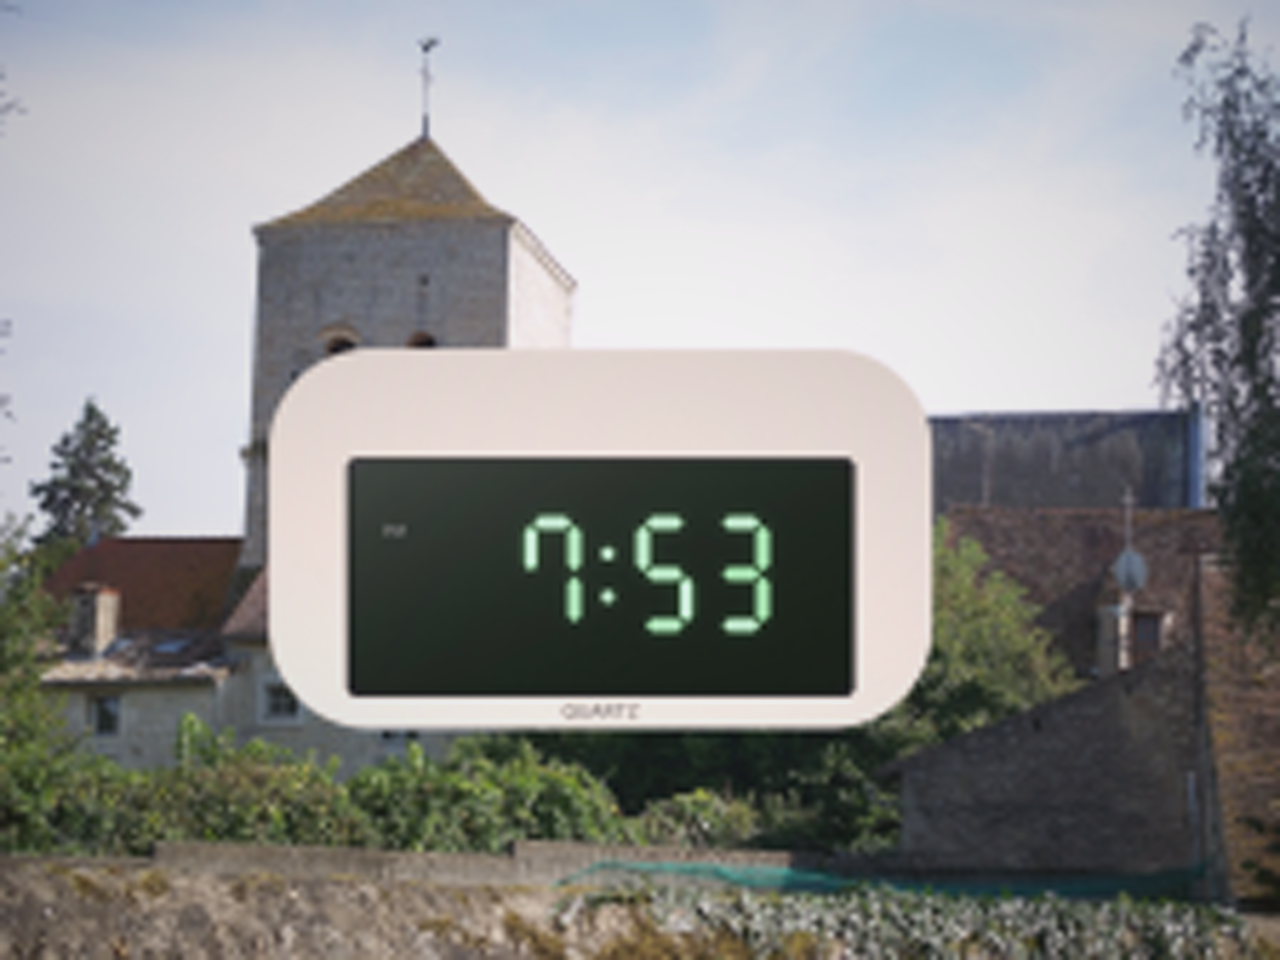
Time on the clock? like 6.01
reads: 7.53
